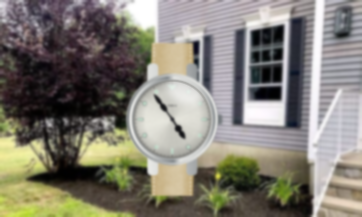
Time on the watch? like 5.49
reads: 4.54
